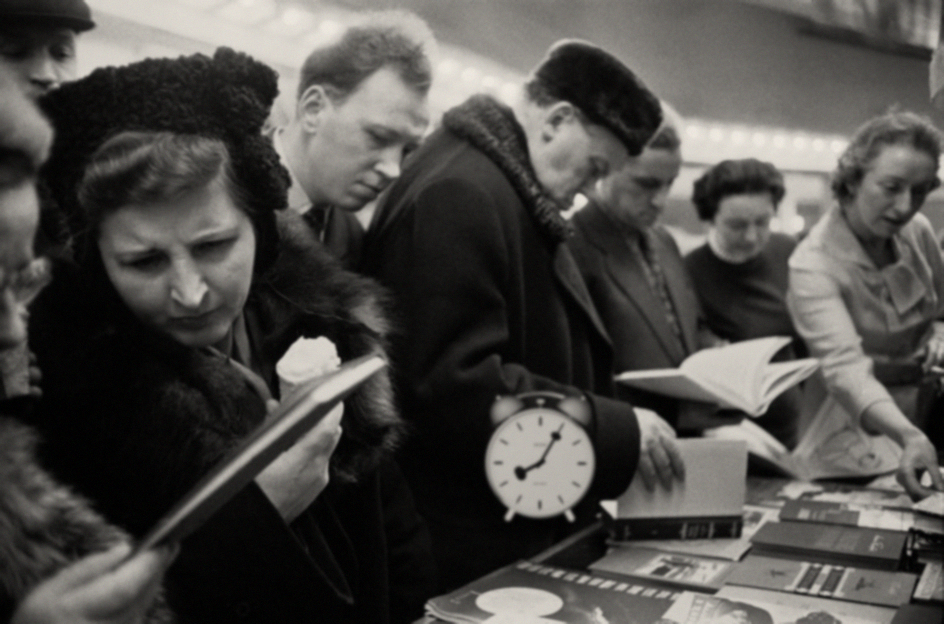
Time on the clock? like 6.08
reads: 8.05
